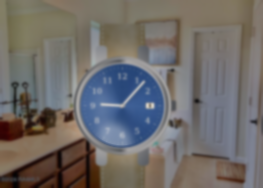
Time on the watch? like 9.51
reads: 9.07
